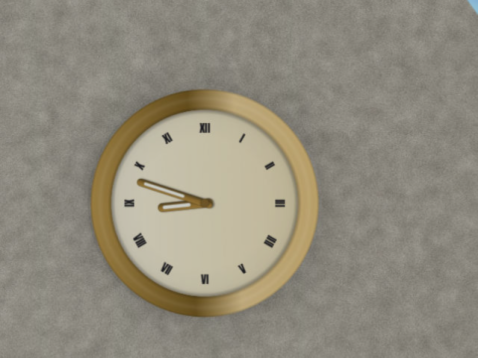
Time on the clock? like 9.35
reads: 8.48
